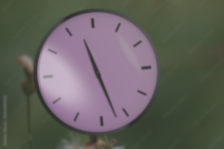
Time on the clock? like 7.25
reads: 11.27
